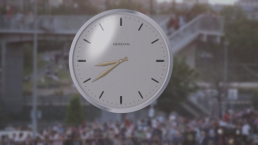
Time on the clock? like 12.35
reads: 8.39
